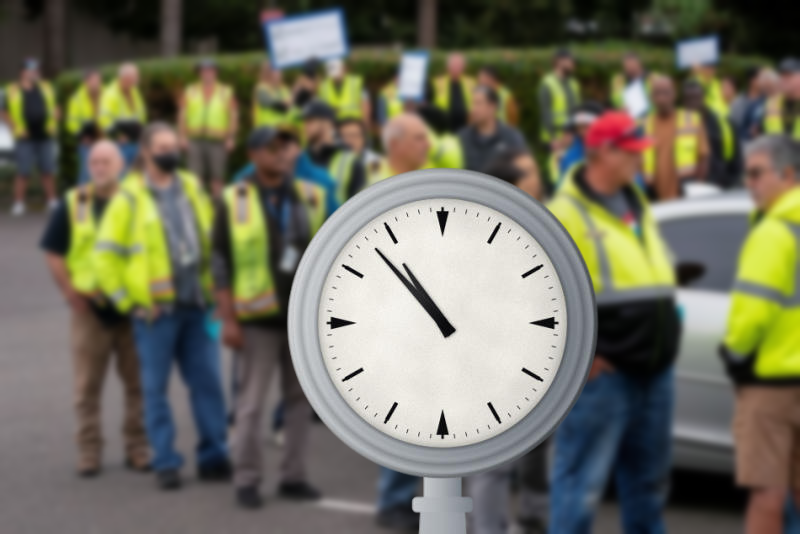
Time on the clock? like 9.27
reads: 10.53
